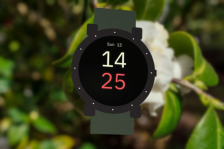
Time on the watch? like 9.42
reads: 14.25
